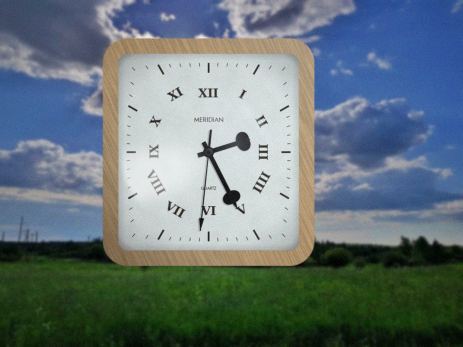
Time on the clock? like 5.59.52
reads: 2.25.31
